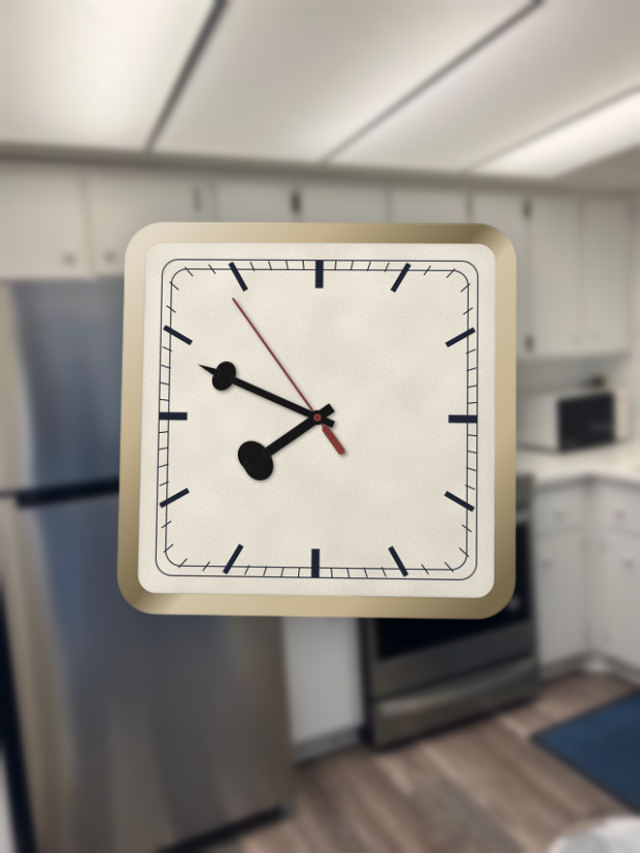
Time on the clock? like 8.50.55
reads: 7.48.54
